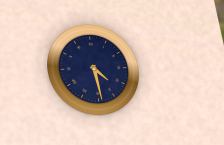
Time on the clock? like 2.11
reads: 4.29
